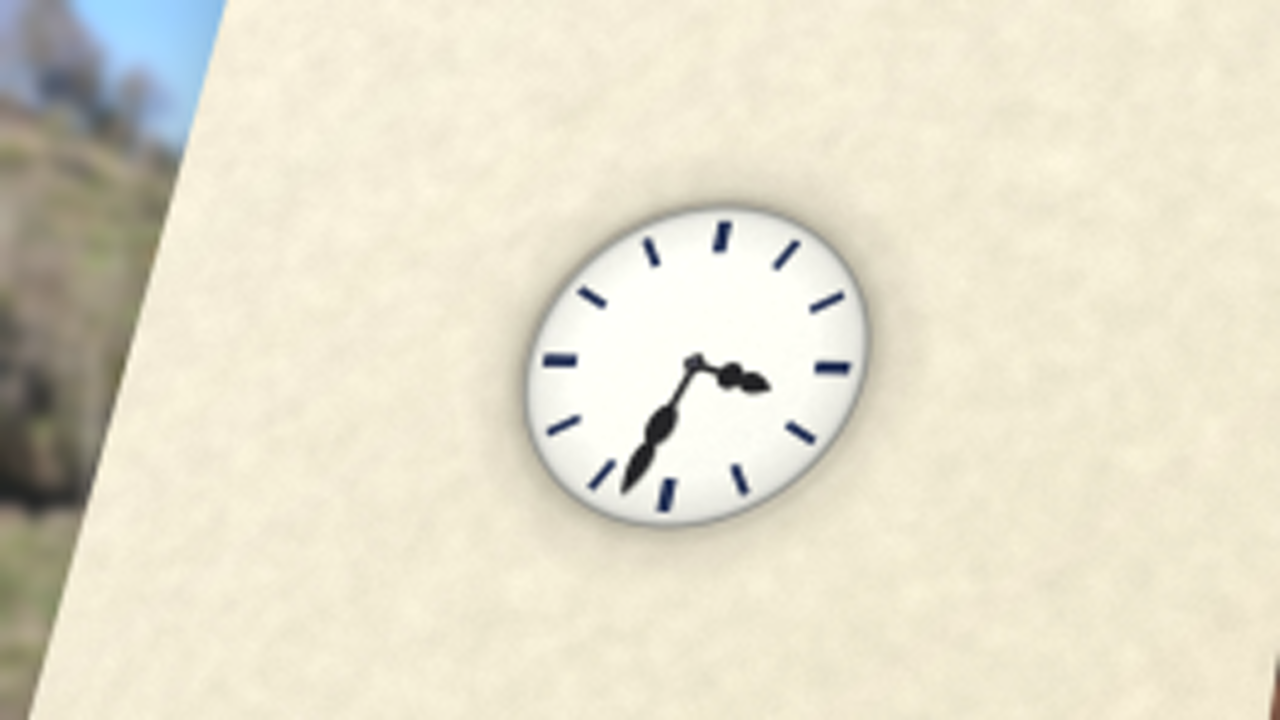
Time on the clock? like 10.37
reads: 3.33
